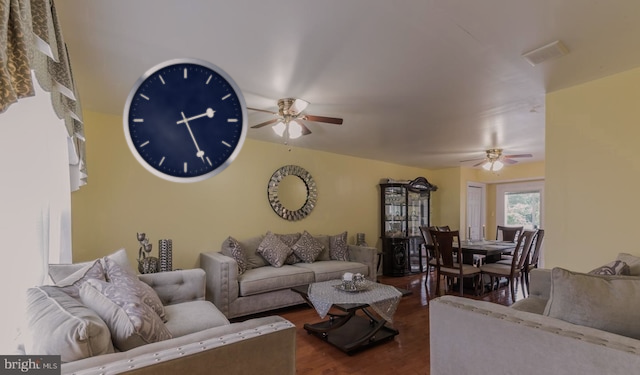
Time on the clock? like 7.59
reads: 2.26
